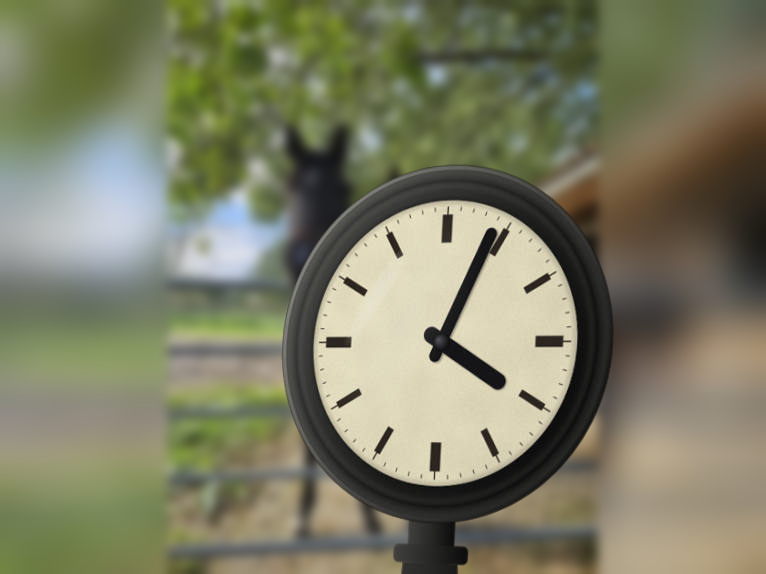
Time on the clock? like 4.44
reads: 4.04
